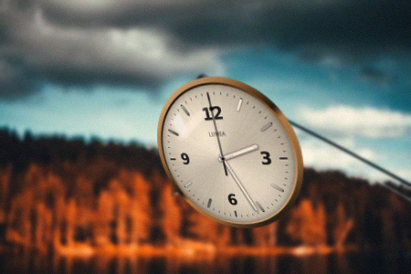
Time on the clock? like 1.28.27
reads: 2.26.00
